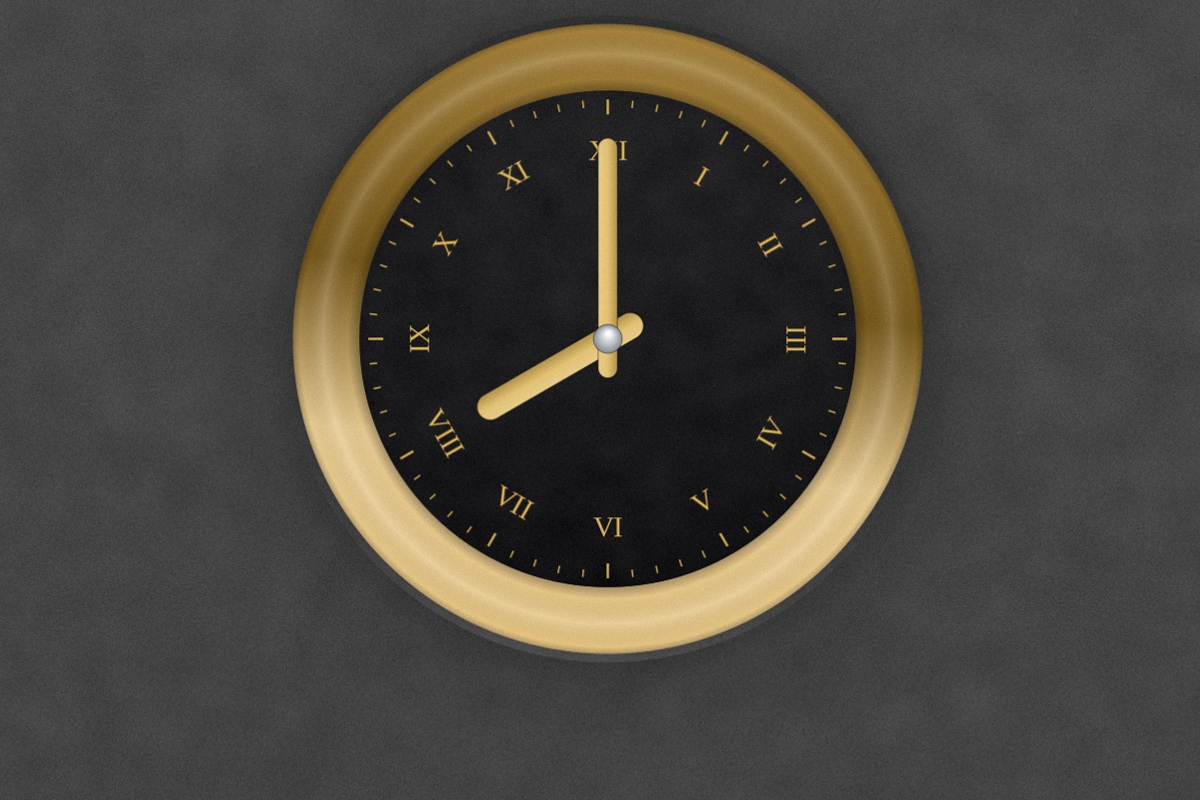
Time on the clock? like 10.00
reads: 8.00
